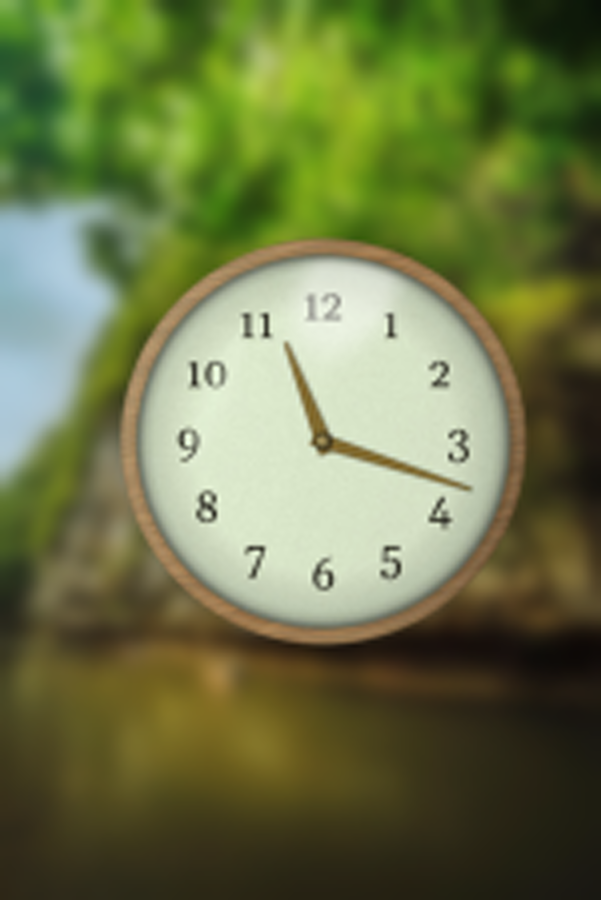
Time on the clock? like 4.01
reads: 11.18
